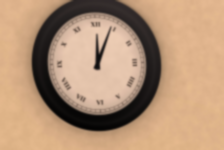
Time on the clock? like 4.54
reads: 12.04
